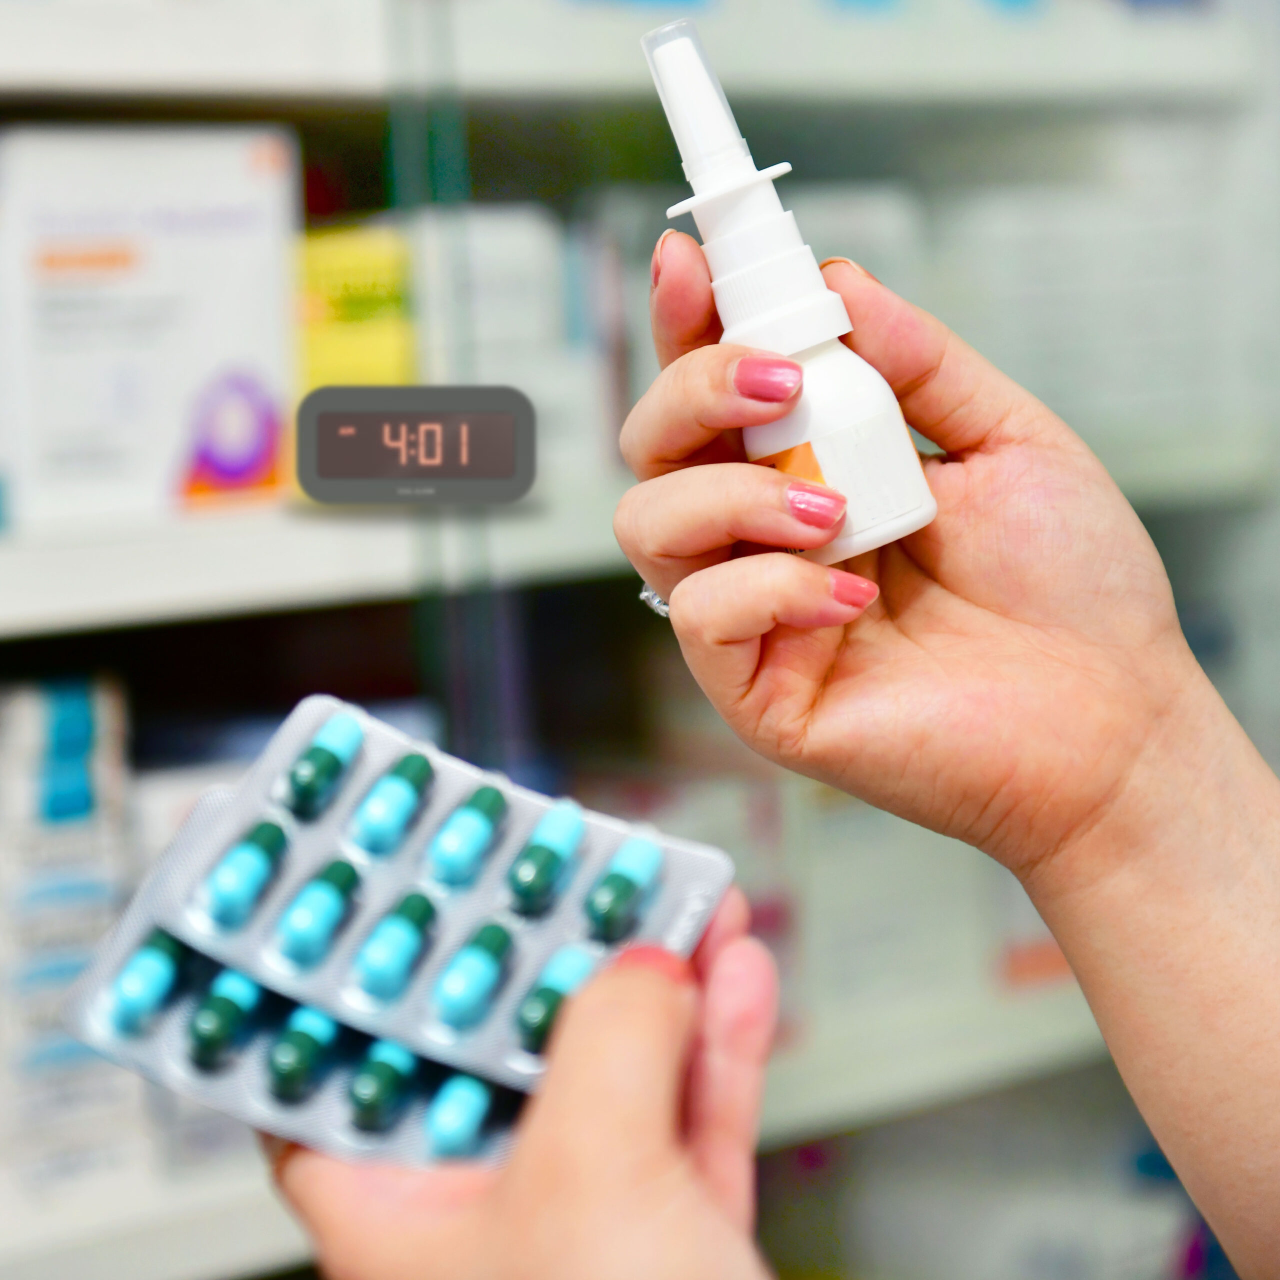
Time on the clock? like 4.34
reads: 4.01
